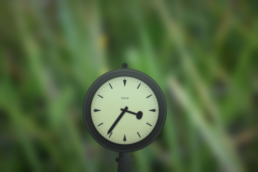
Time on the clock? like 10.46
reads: 3.36
